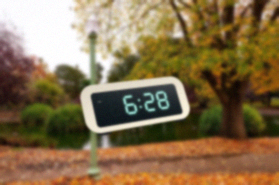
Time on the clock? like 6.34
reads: 6.28
